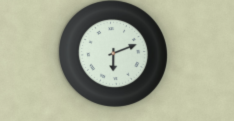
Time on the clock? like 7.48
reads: 6.12
